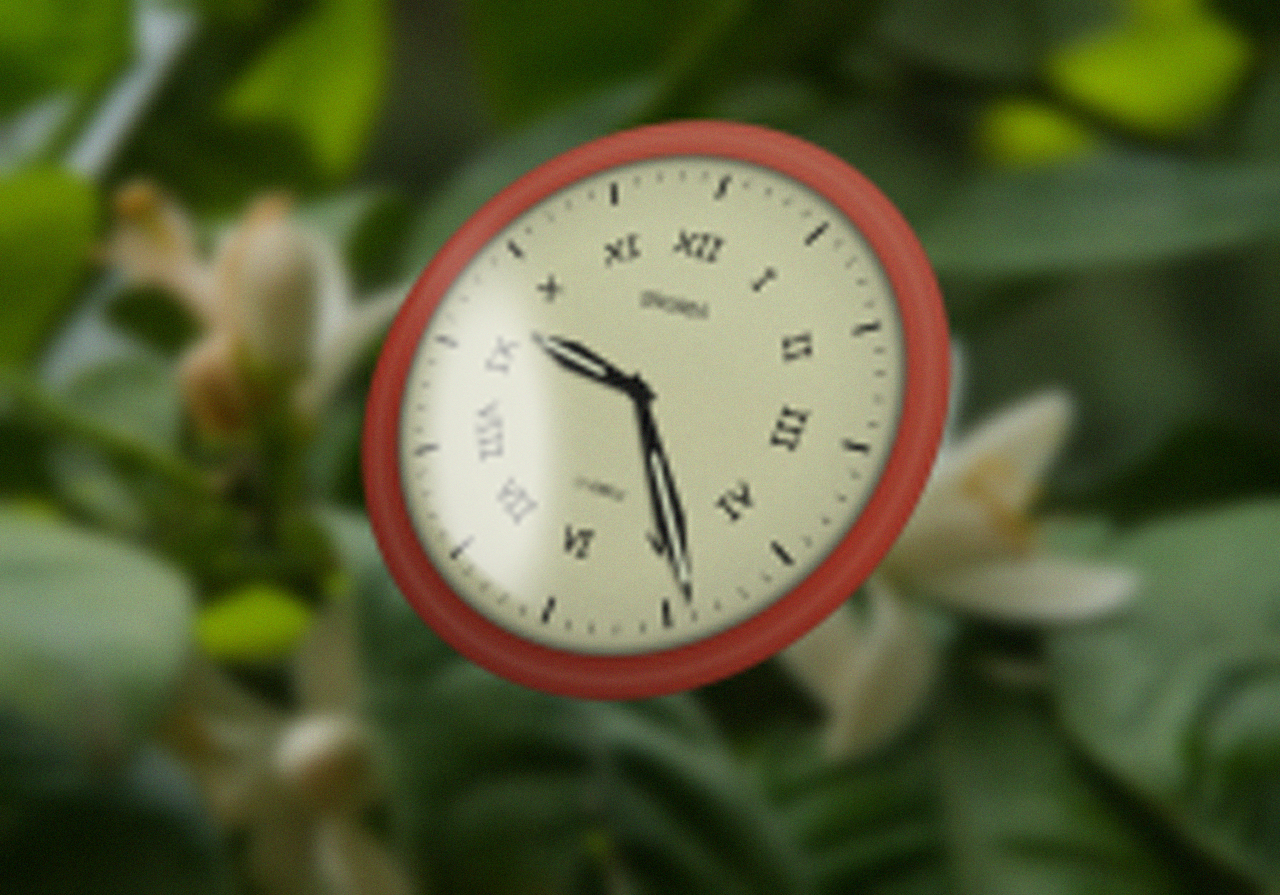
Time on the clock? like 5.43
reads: 9.24
